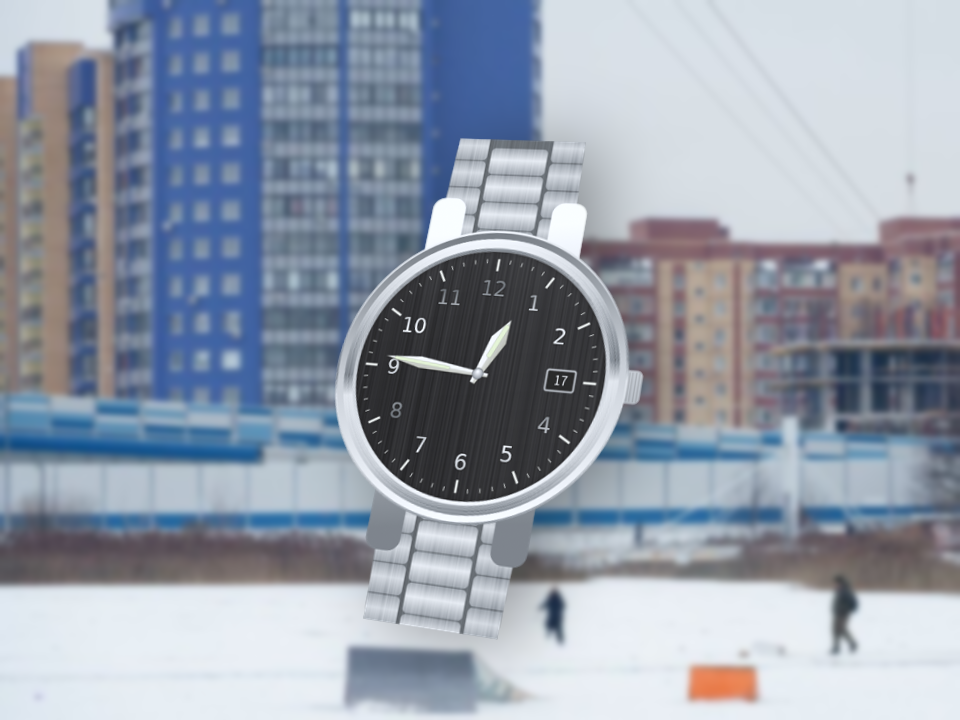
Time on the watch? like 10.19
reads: 12.46
